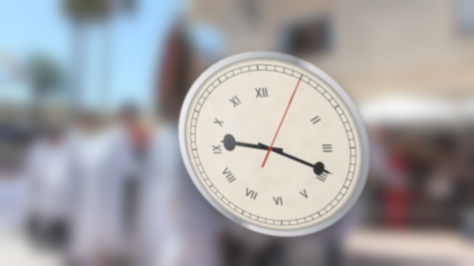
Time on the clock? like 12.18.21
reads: 9.19.05
